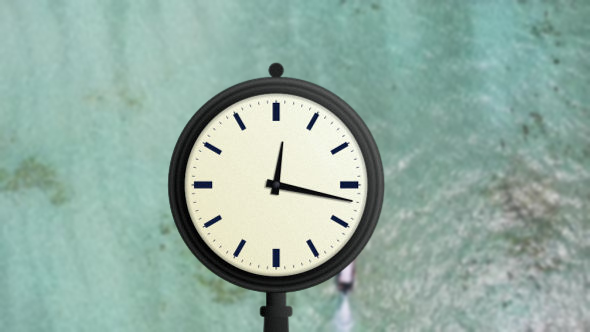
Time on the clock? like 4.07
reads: 12.17
